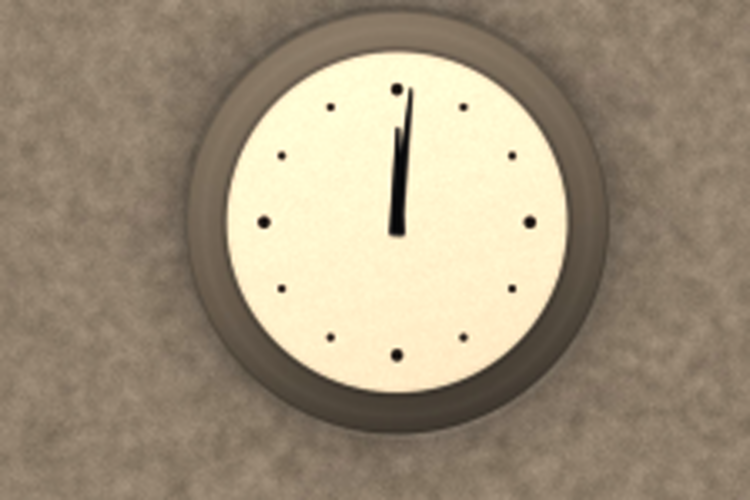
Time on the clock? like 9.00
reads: 12.01
